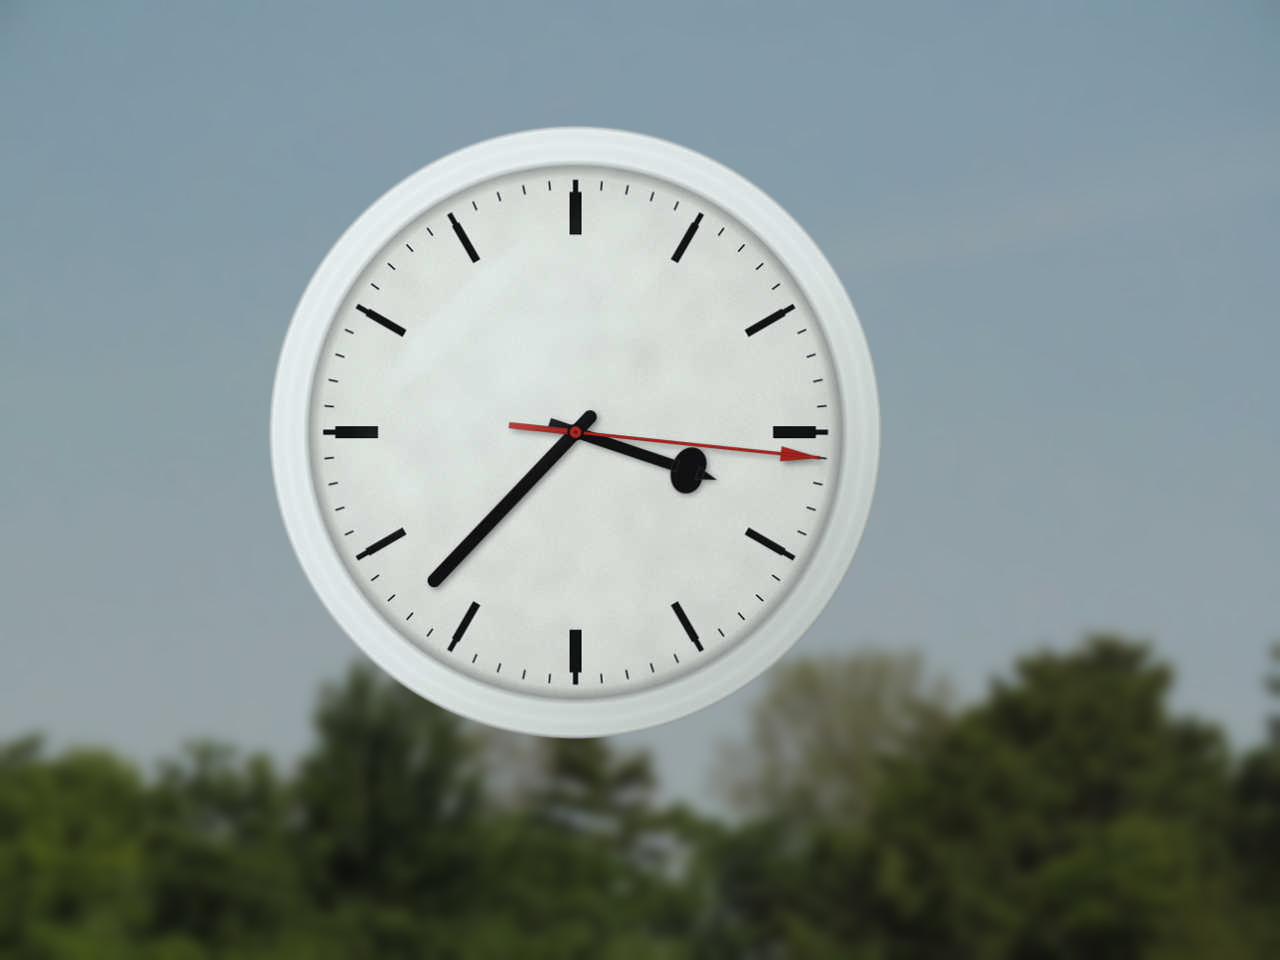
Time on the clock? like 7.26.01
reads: 3.37.16
